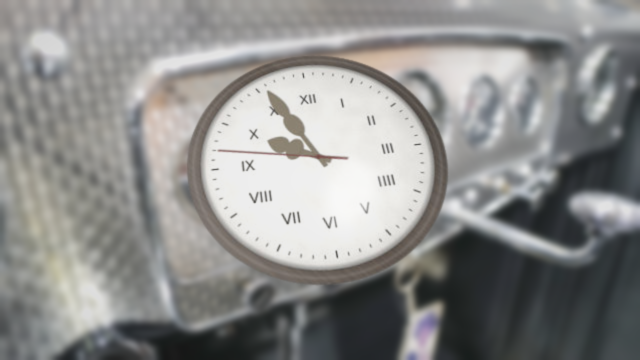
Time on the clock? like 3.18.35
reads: 9.55.47
